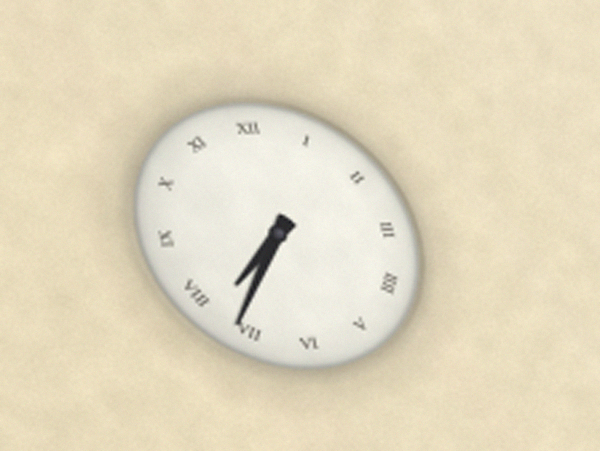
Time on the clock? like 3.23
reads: 7.36
